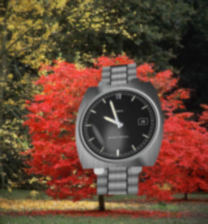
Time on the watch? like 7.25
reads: 9.57
